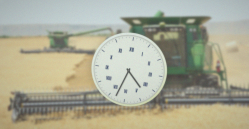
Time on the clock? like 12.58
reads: 4.33
